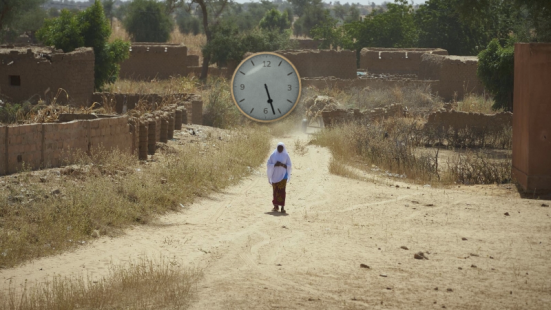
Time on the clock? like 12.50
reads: 5.27
